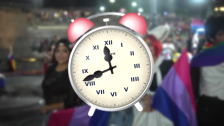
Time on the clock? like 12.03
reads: 11.42
